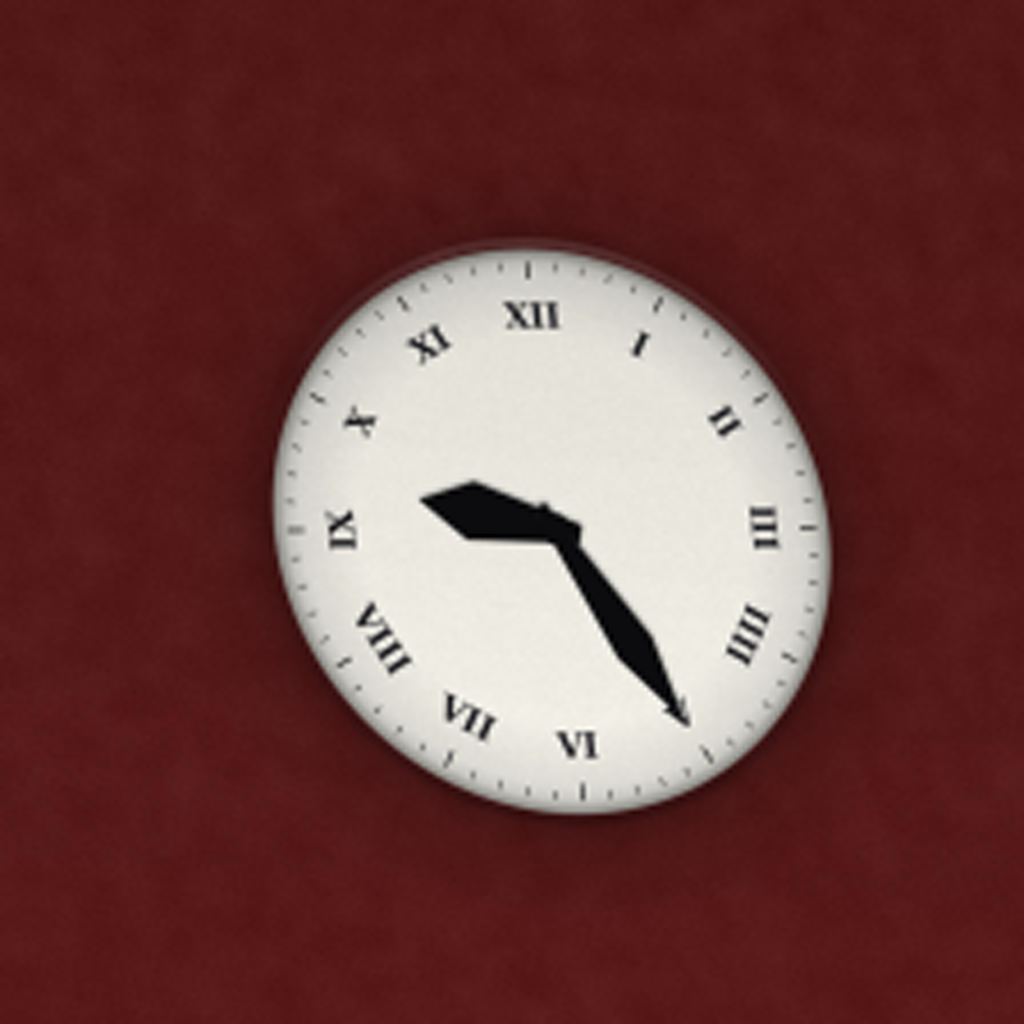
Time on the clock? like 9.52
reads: 9.25
